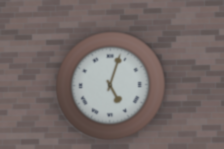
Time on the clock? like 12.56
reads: 5.03
